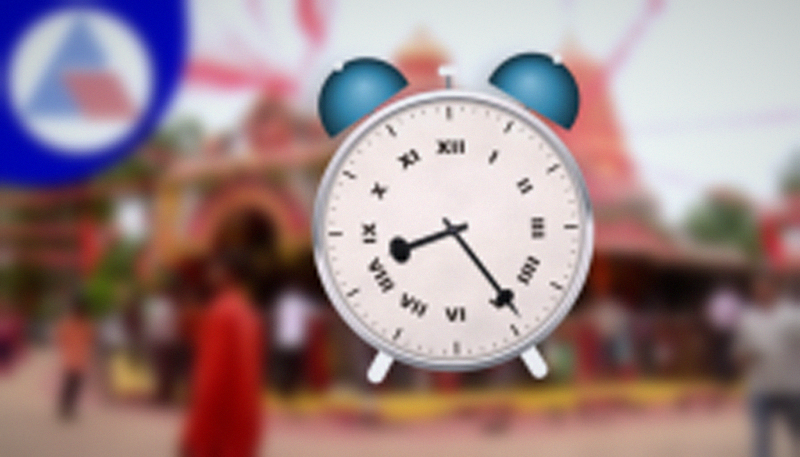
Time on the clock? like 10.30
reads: 8.24
